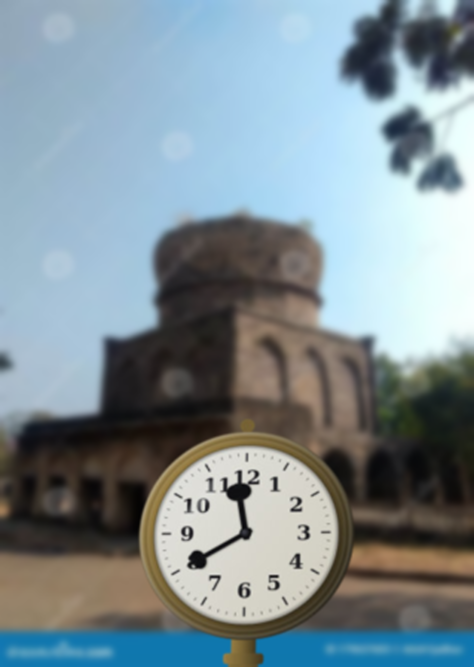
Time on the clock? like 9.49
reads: 11.40
